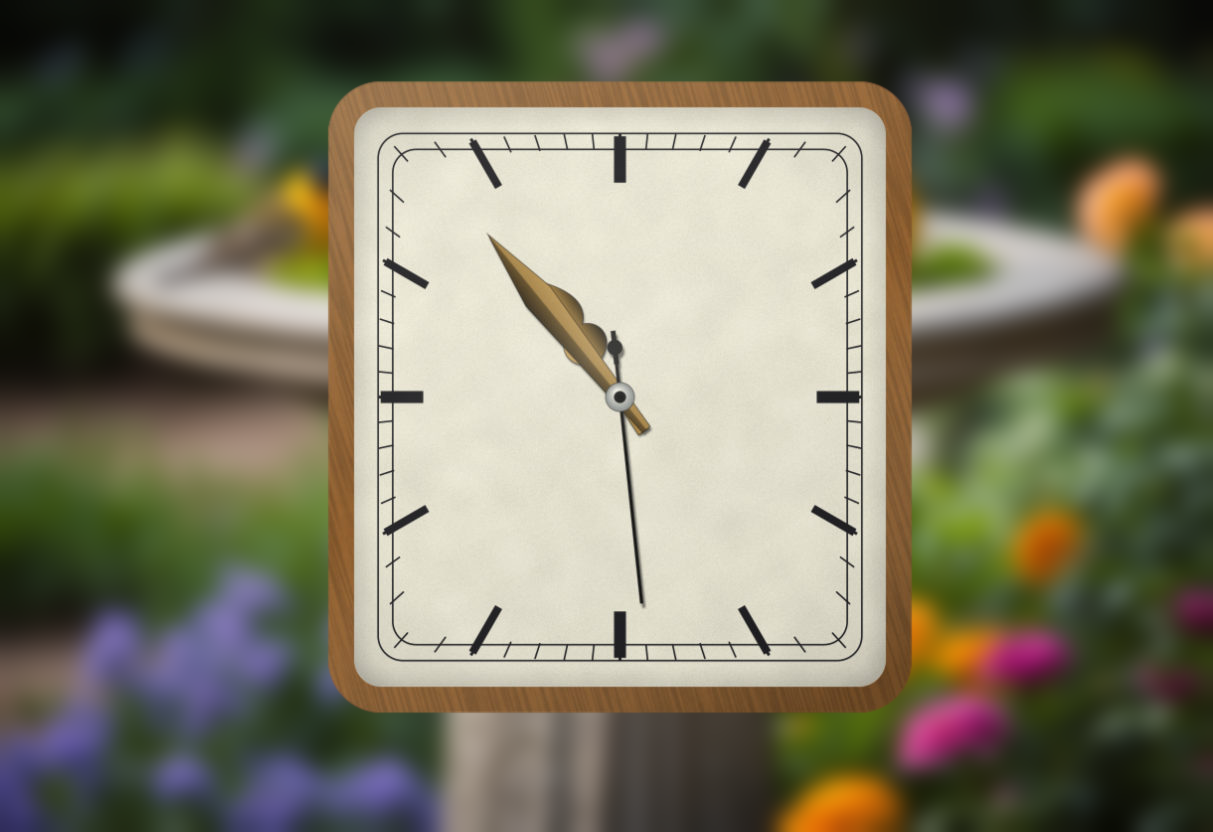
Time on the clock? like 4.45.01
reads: 10.53.29
